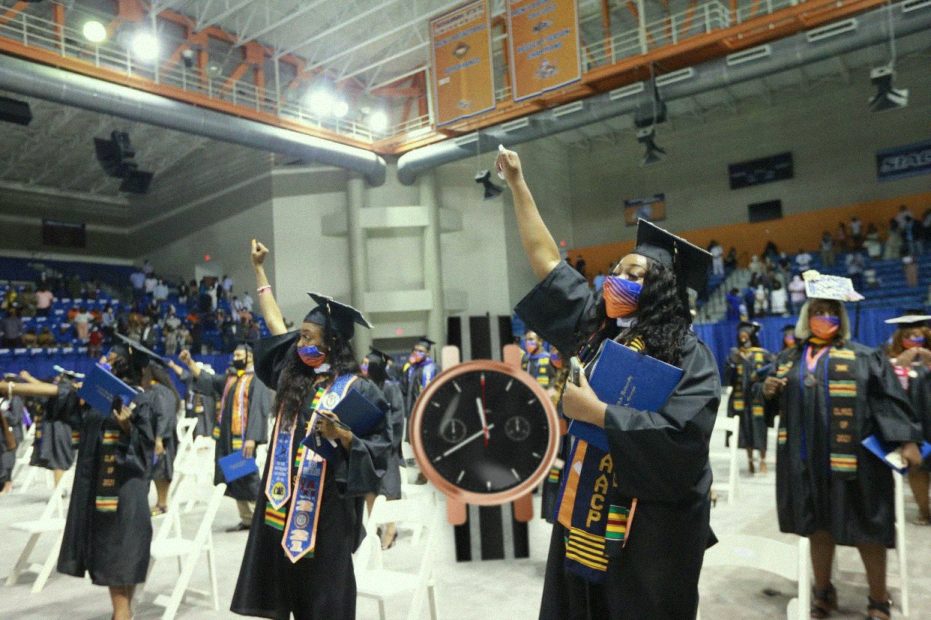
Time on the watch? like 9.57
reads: 11.40
